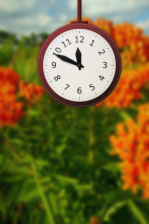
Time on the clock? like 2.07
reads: 11.49
